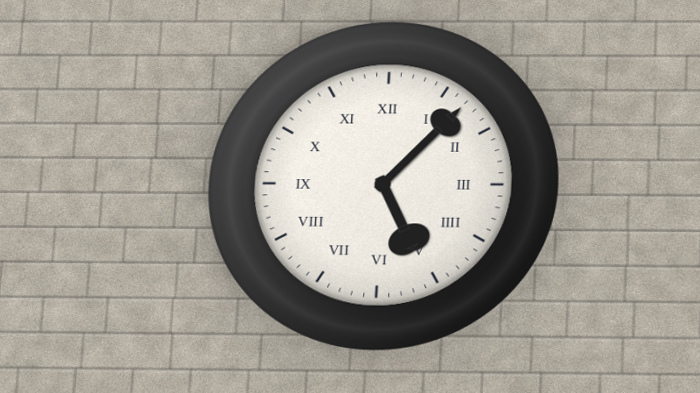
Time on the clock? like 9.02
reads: 5.07
